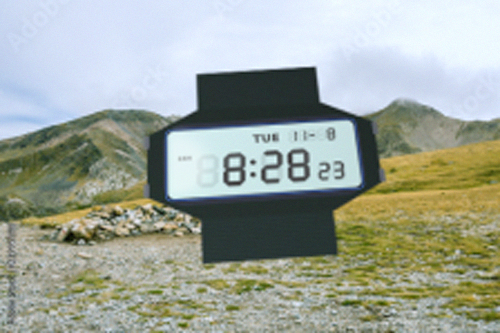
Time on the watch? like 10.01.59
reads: 8.28.23
